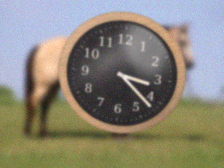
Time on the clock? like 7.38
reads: 3.22
